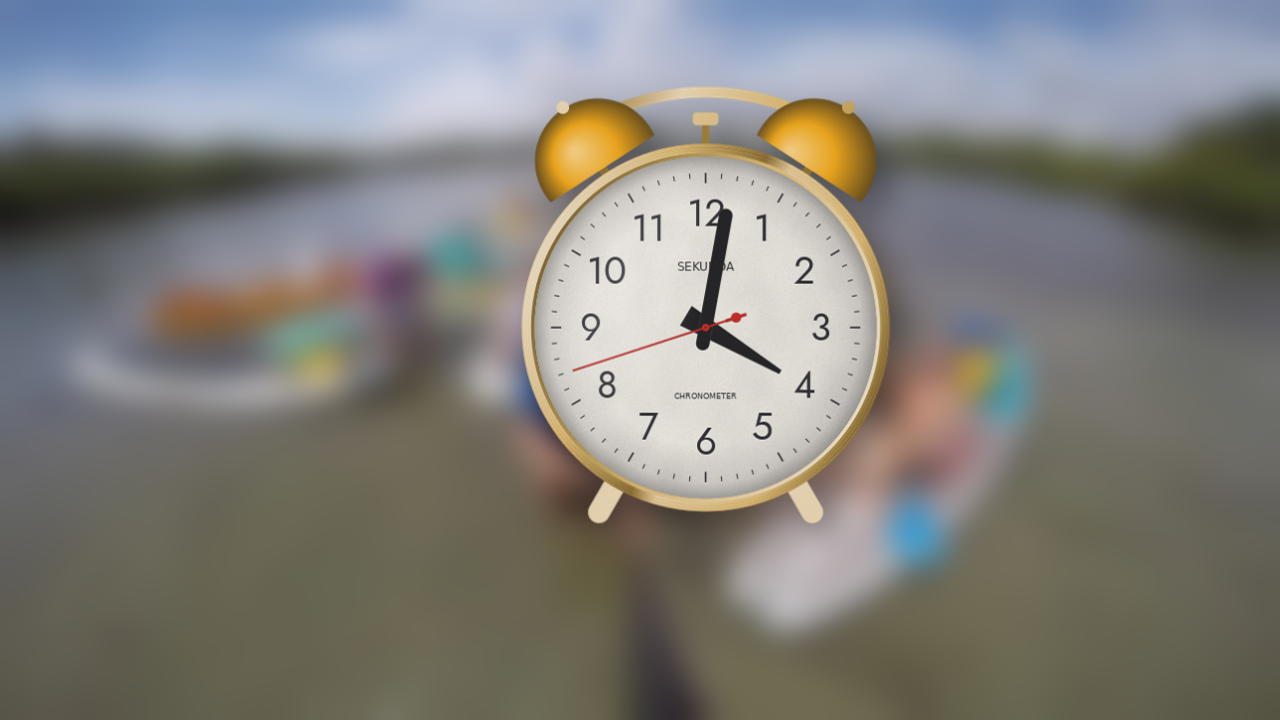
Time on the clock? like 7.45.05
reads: 4.01.42
